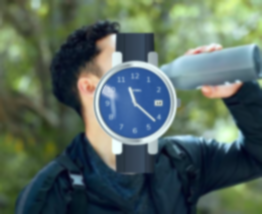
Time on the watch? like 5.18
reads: 11.22
